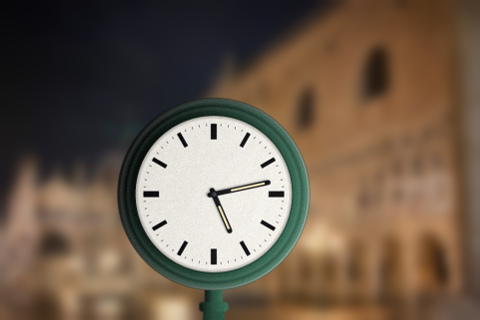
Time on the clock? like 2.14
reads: 5.13
